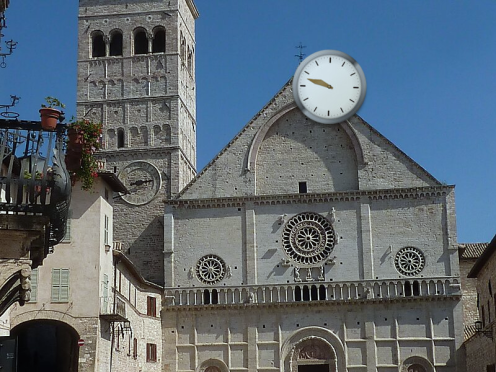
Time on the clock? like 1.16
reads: 9.48
